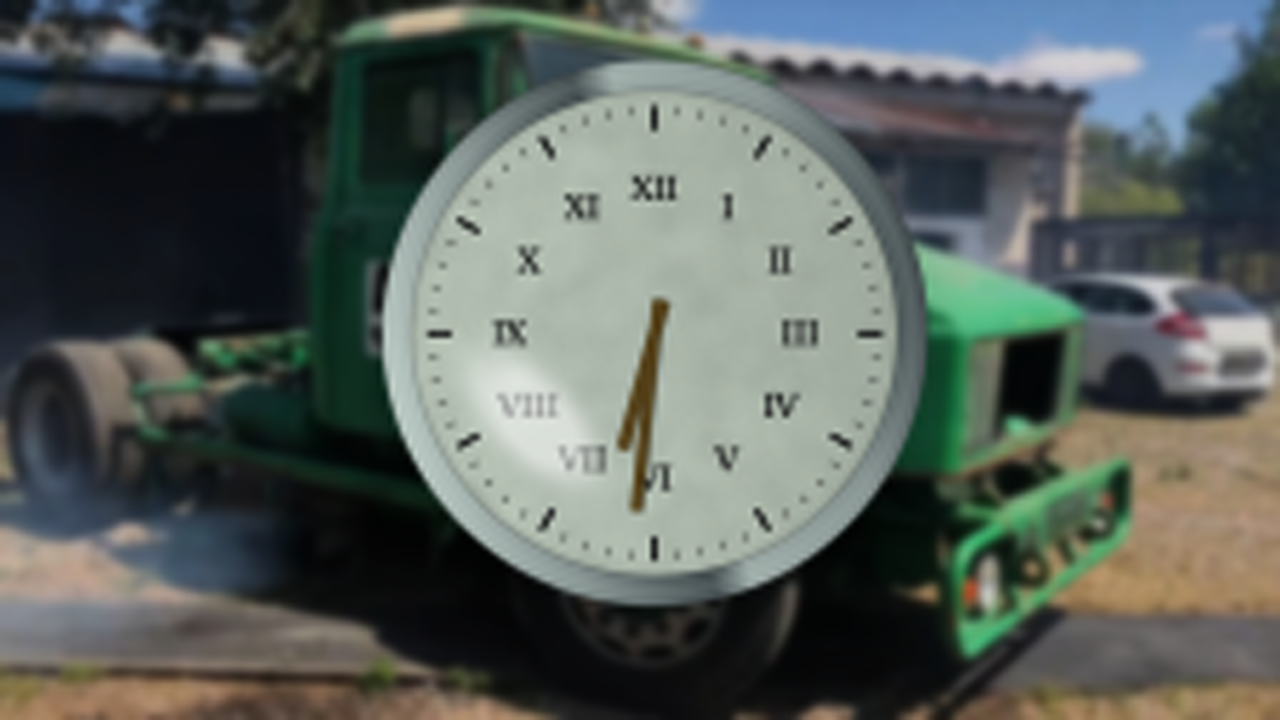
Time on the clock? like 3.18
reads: 6.31
